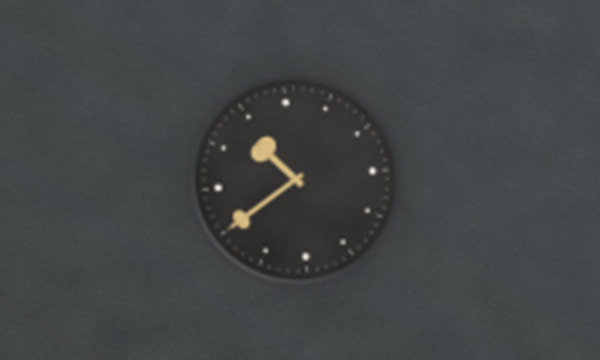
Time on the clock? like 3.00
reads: 10.40
